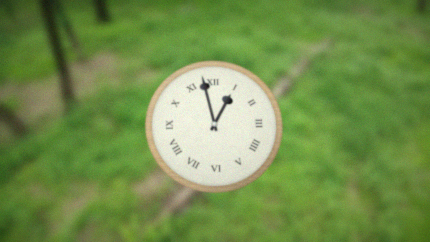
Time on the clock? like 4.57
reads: 12.58
